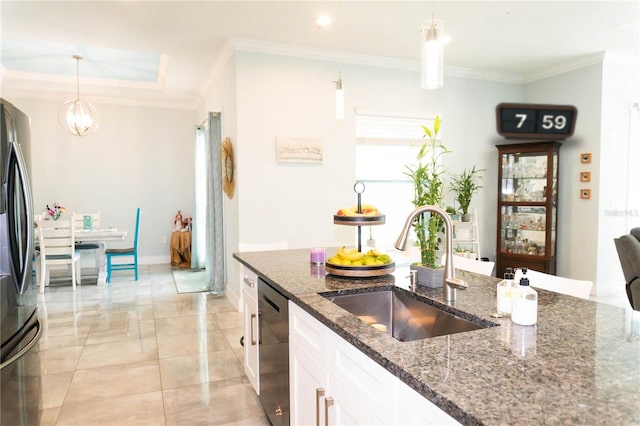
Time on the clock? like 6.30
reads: 7.59
